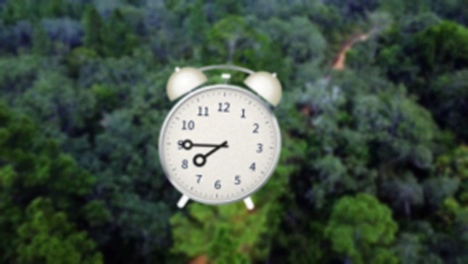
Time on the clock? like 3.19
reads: 7.45
